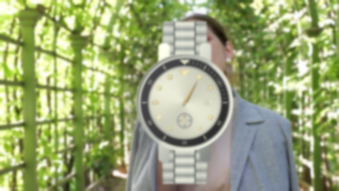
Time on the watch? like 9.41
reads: 1.05
